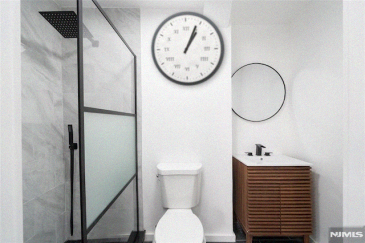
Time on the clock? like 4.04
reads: 1.04
